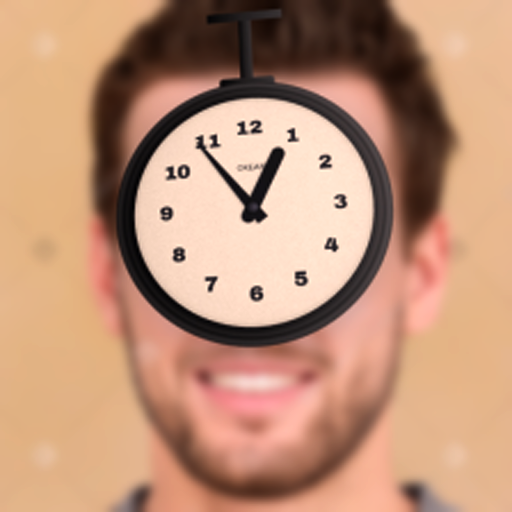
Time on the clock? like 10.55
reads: 12.54
